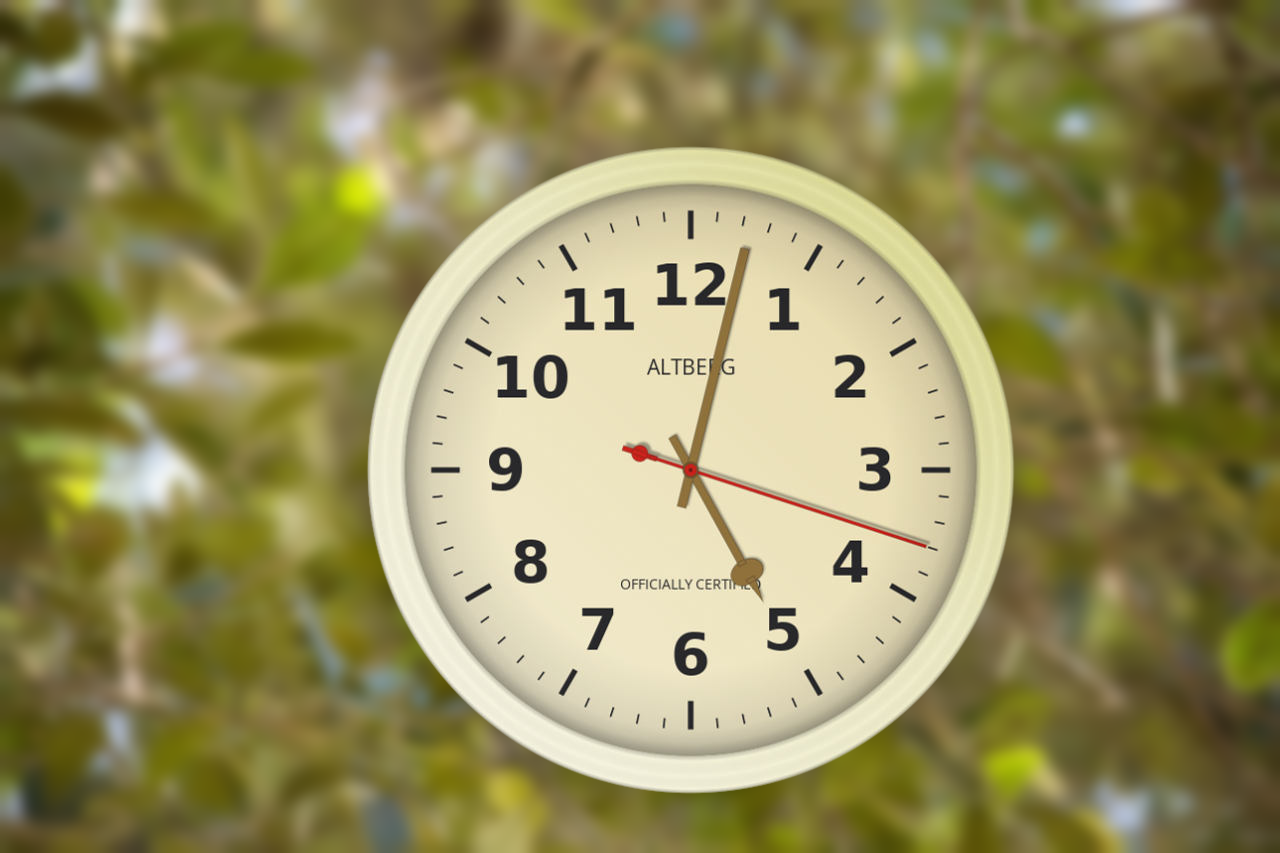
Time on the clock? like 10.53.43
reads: 5.02.18
